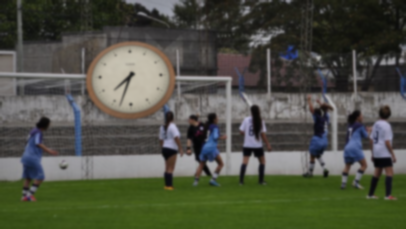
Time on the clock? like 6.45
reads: 7.33
